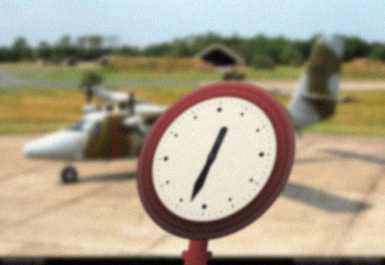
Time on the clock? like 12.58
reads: 12.33
